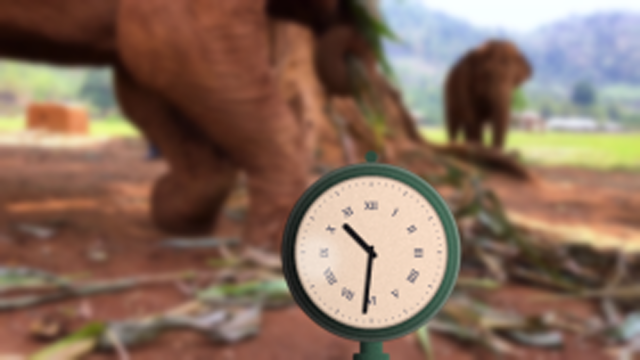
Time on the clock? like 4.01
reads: 10.31
